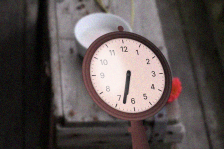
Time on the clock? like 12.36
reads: 6.33
